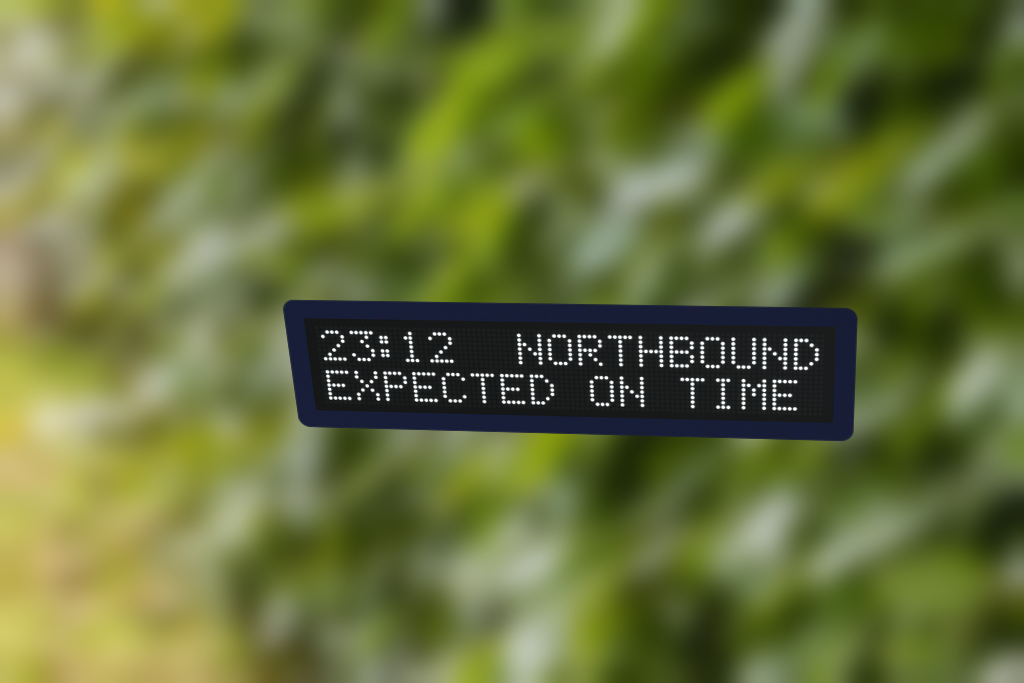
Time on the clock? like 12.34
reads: 23.12
